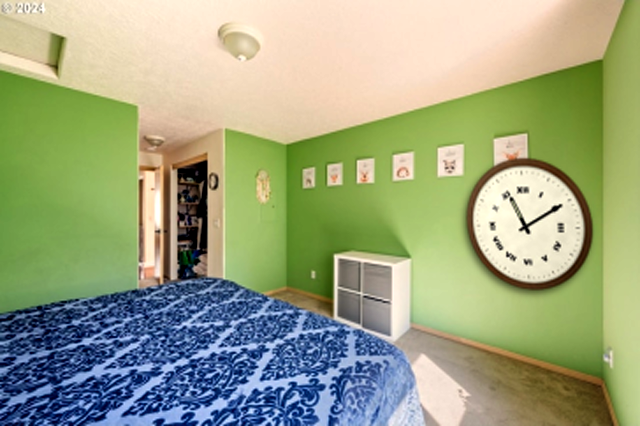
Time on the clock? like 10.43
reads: 11.10
